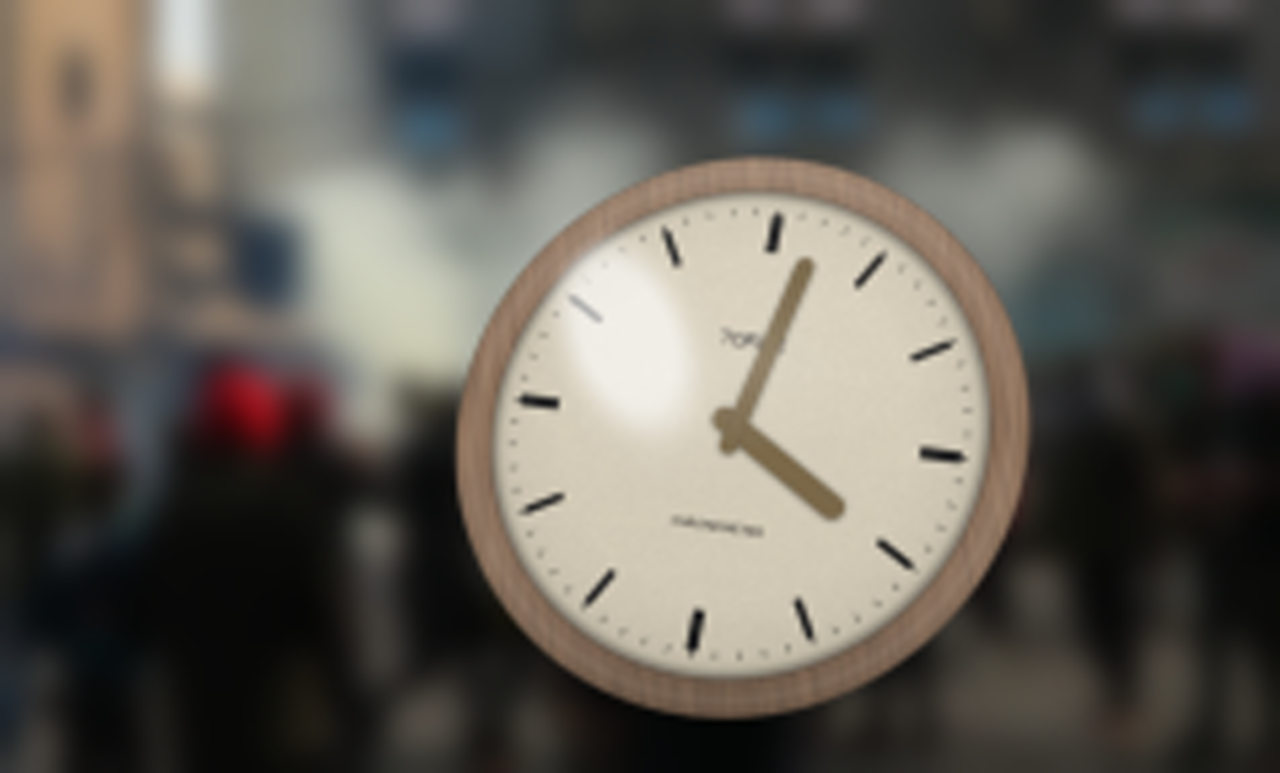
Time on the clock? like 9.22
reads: 4.02
